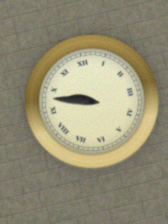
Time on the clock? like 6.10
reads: 9.48
